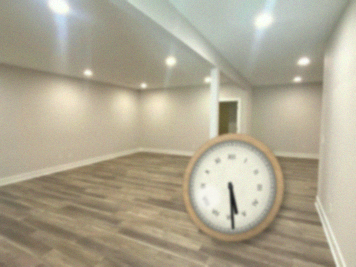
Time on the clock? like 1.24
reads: 5.29
